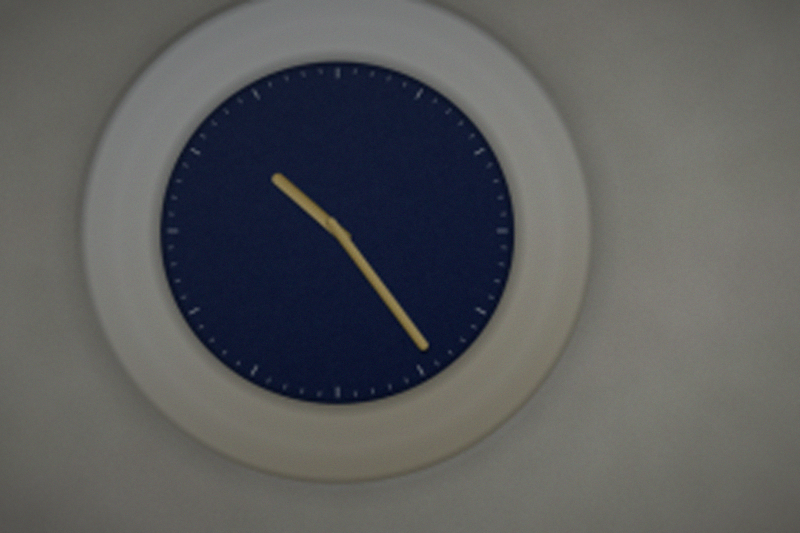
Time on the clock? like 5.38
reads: 10.24
